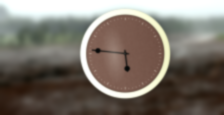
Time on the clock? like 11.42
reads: 5.46
